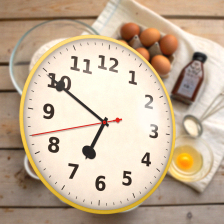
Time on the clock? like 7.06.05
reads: 6.49.42
